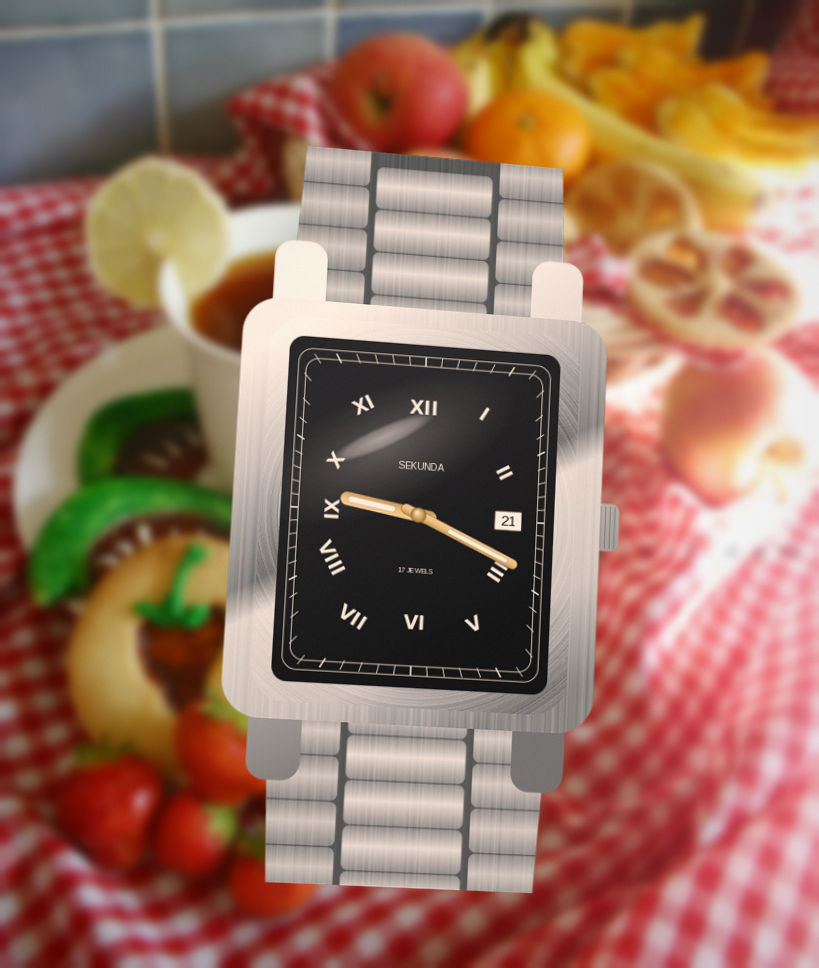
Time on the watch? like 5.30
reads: 9.19
